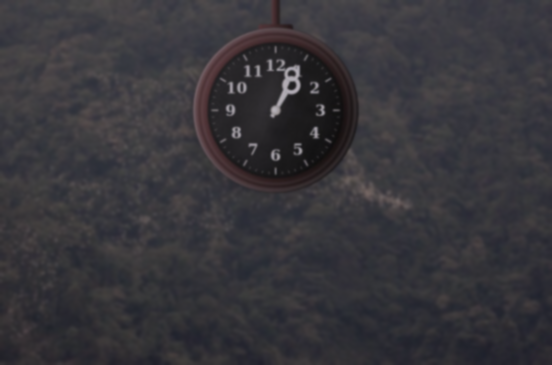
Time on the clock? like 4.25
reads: 1.04
